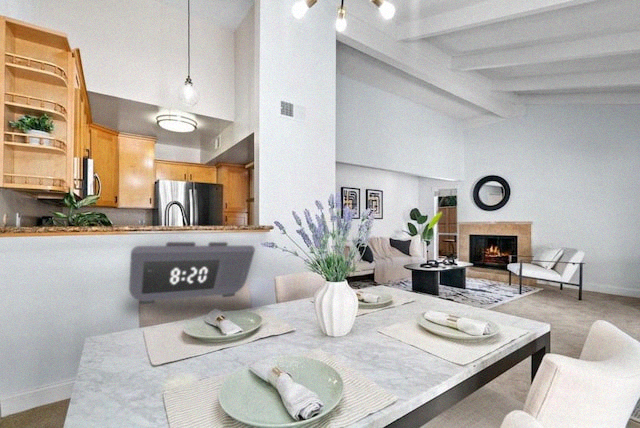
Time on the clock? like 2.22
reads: 8.20
